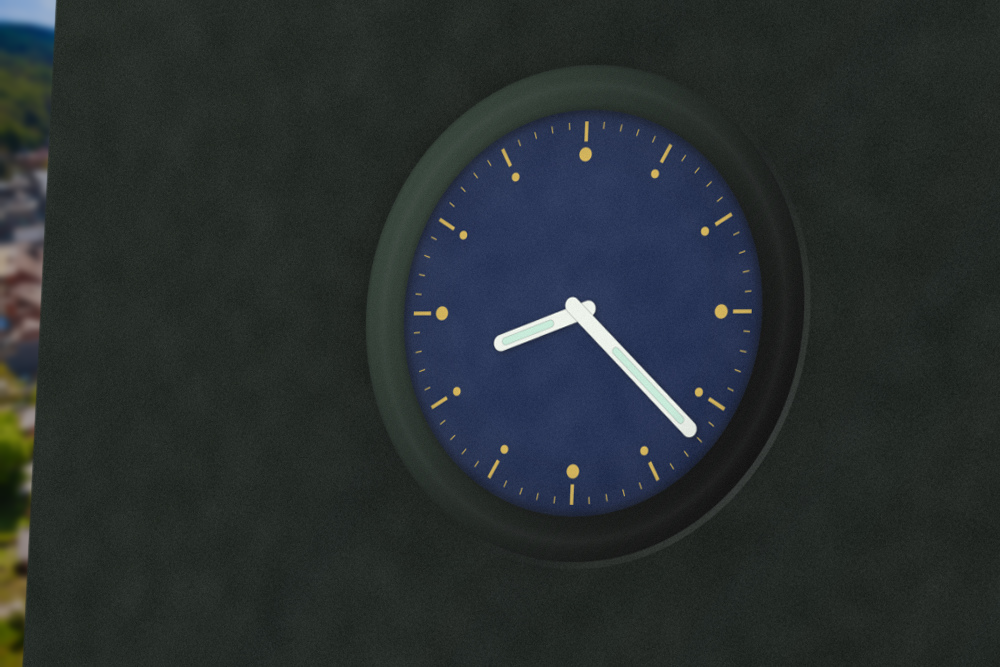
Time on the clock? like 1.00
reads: 8.22
